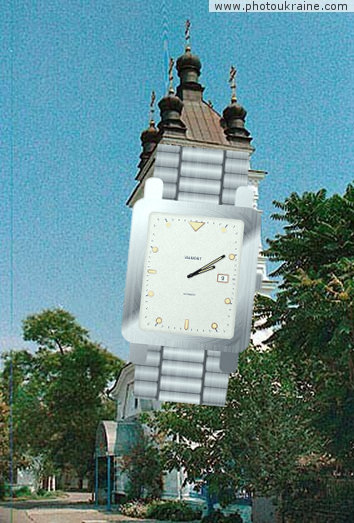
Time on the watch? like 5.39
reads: 2.09
